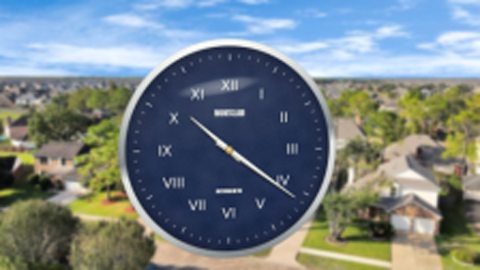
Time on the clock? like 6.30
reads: 10.21
